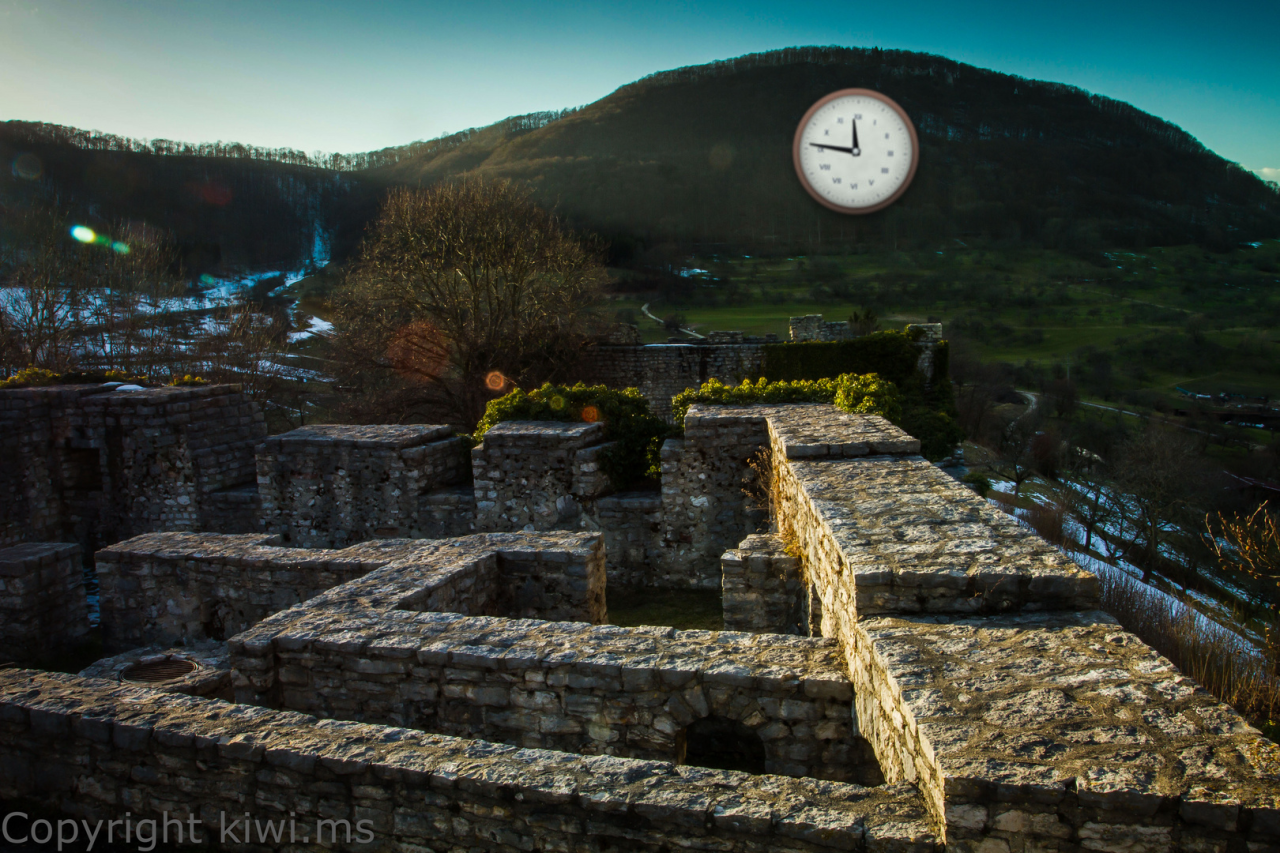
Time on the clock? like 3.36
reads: 11.46
